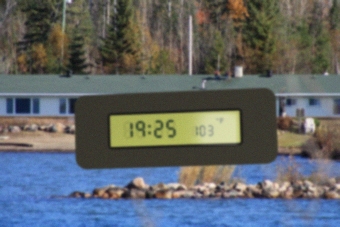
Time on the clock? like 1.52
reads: 19.25
